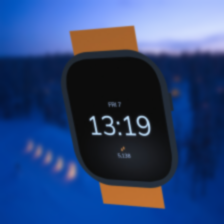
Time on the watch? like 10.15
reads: 13.19
